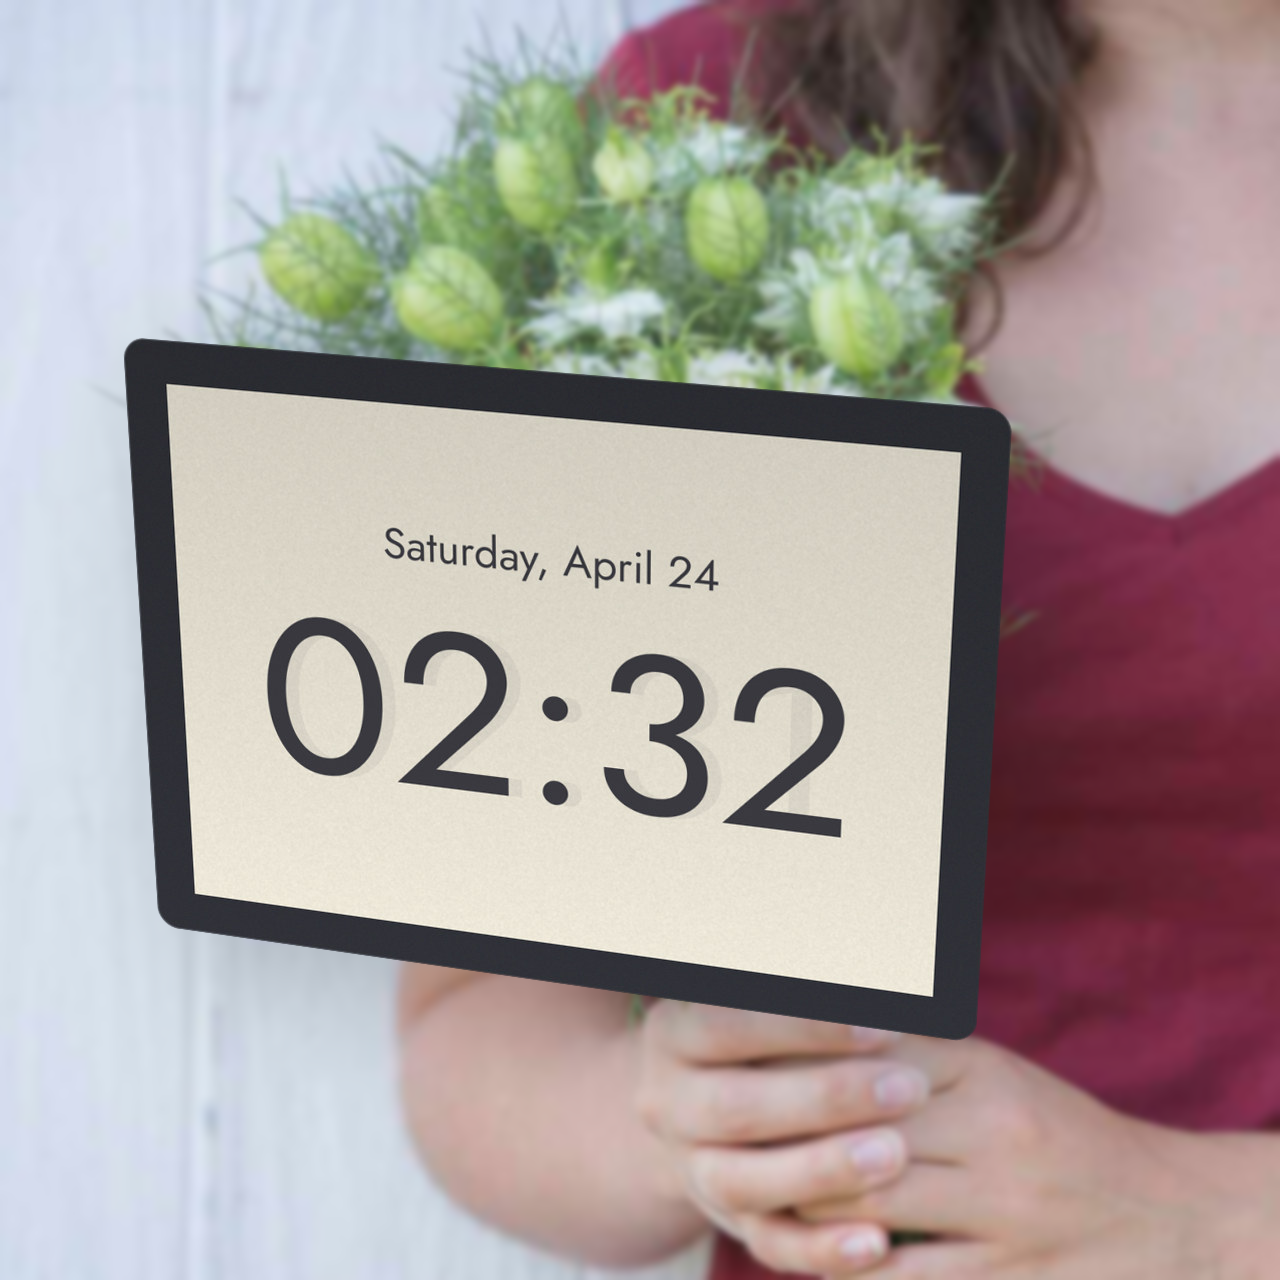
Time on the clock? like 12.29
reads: 2.32
